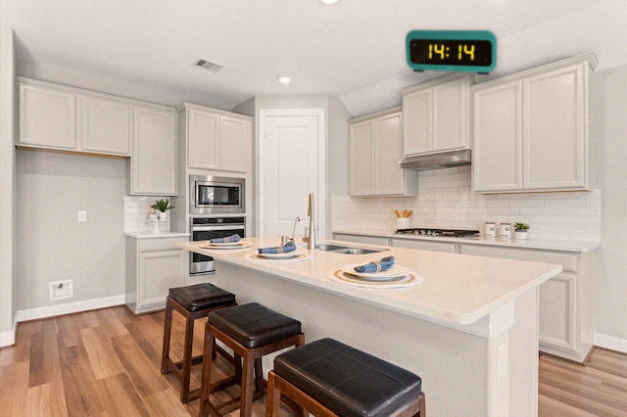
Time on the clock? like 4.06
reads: 14.14
